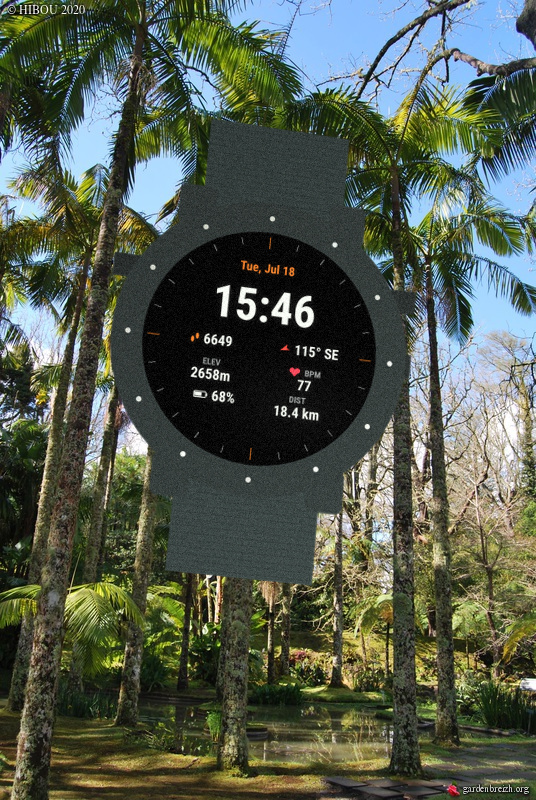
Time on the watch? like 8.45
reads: 15.46
